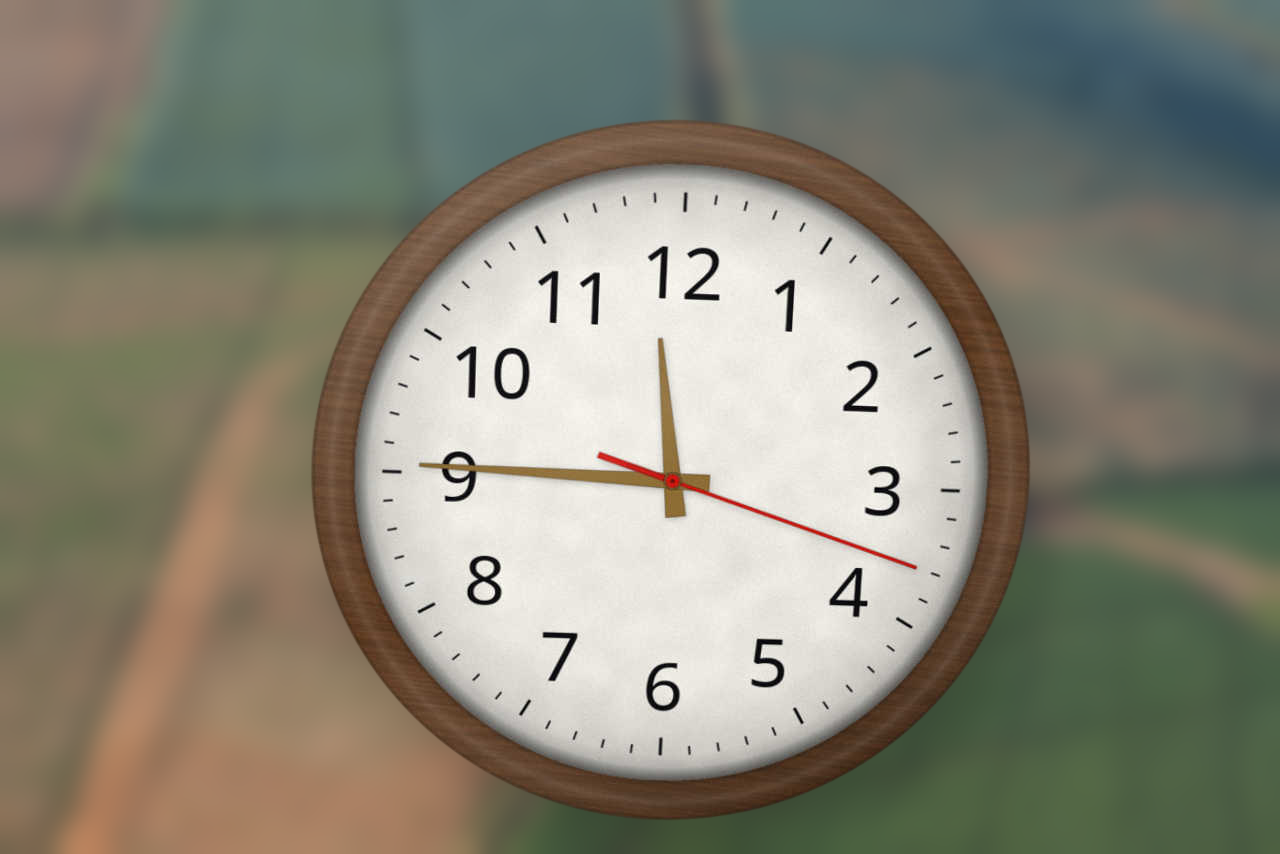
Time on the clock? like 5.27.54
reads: 11.45.18
